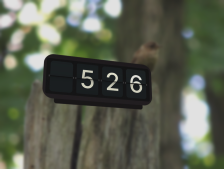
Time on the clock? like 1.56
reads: 5.26
